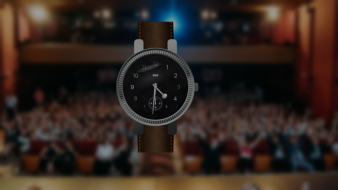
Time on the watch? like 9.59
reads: 4.31
